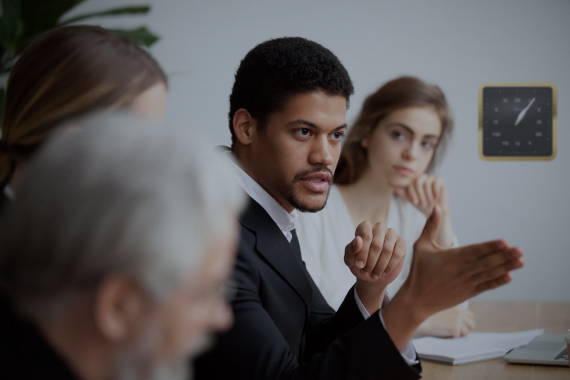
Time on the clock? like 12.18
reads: 1.06
